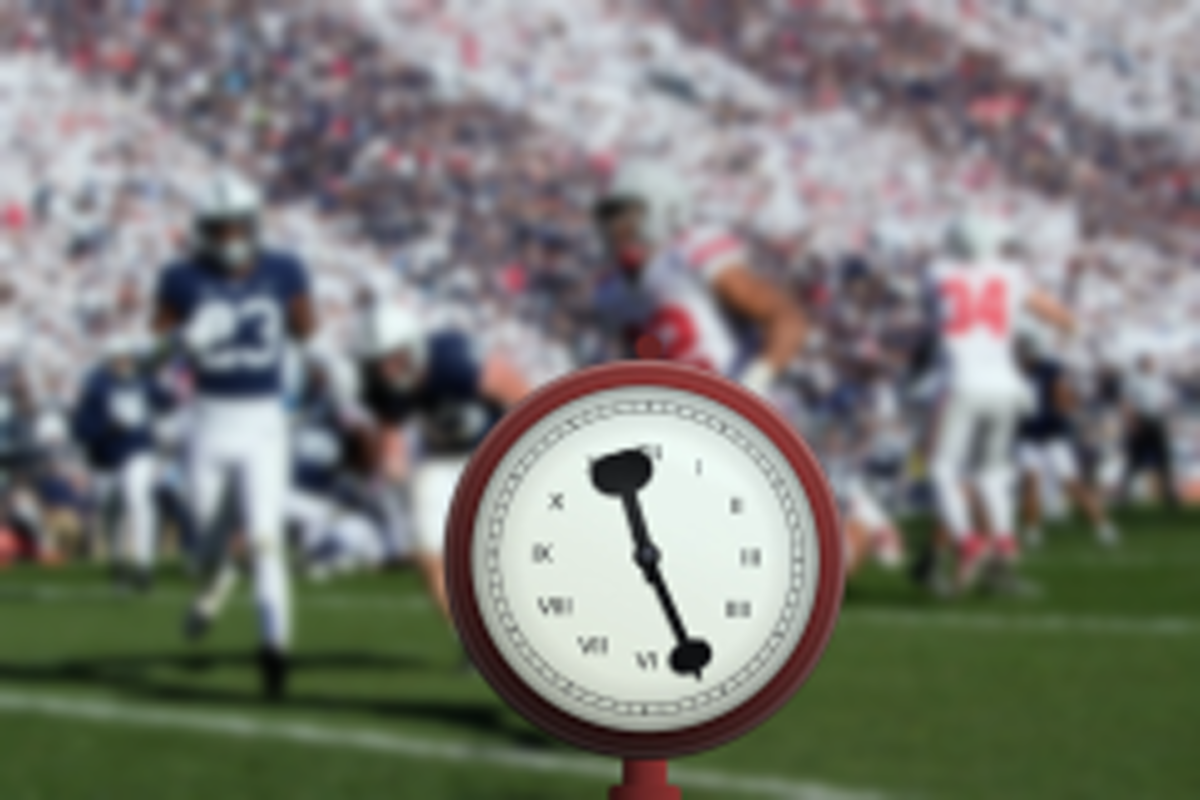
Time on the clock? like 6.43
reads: 11.26
